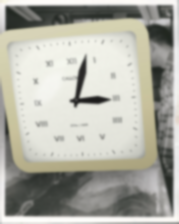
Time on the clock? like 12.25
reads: 3.03
